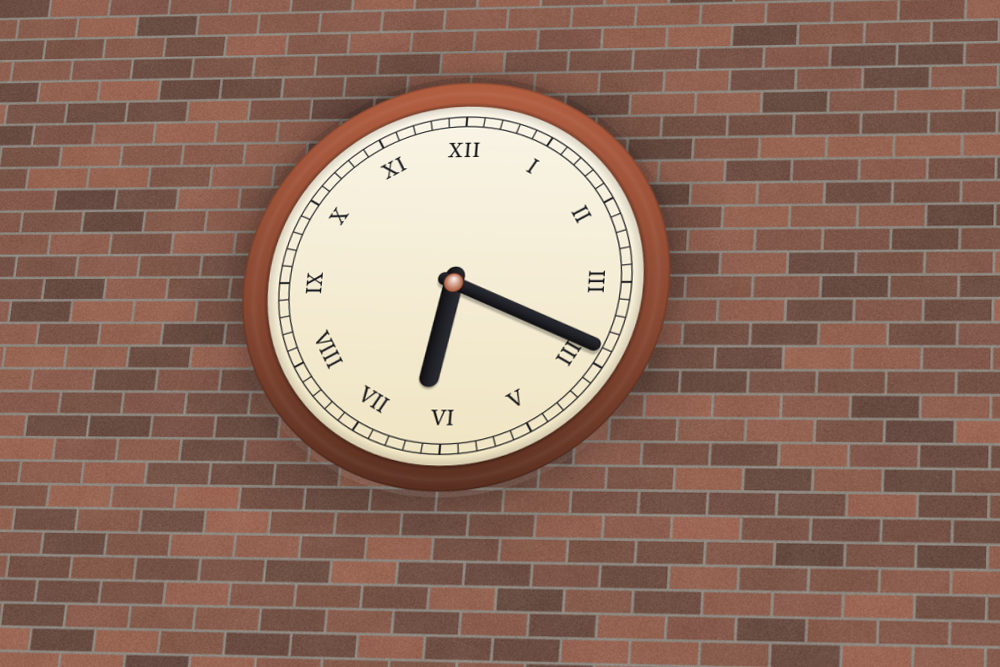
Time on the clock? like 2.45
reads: 6.19
